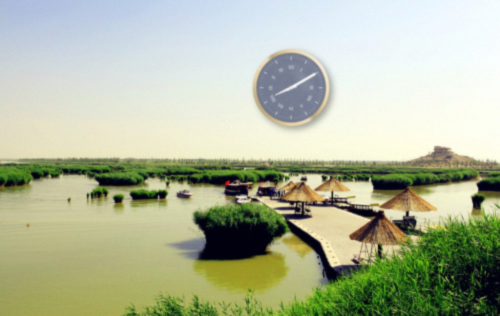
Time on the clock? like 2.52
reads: 8.10
